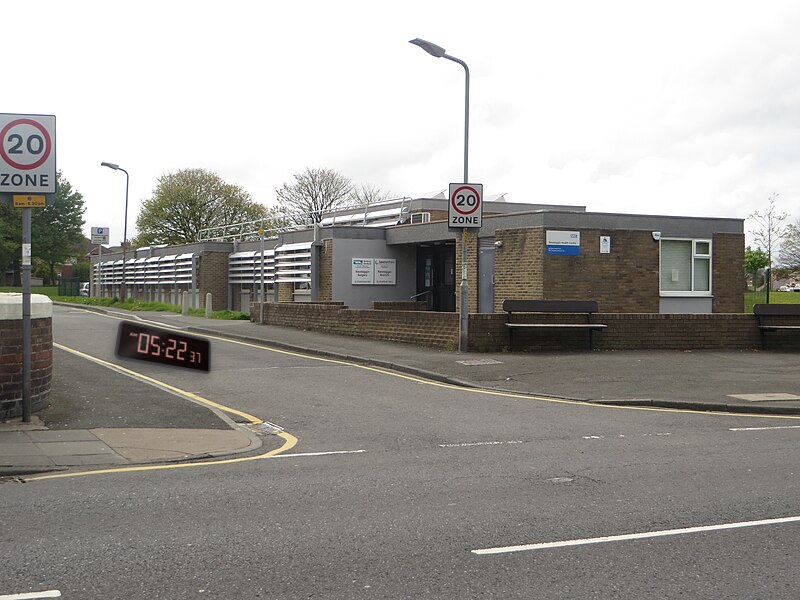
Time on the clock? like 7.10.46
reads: 5.22.37
